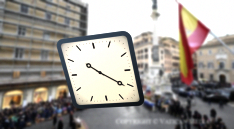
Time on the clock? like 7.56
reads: 10.21
